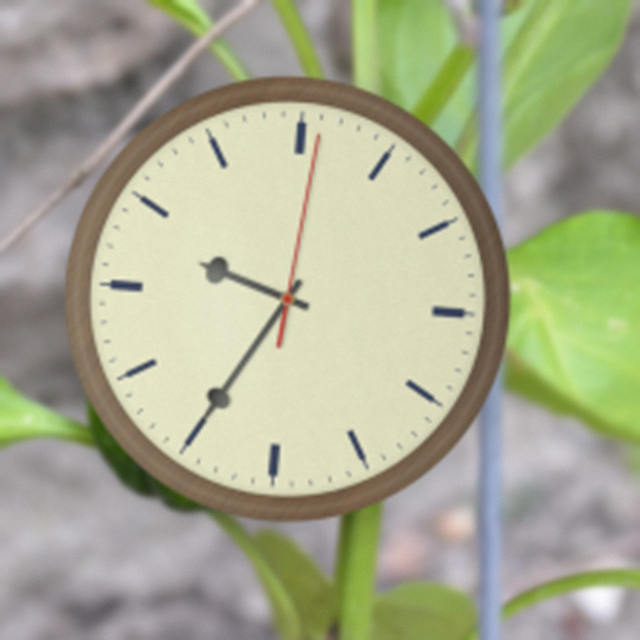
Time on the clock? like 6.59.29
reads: 9.35.01
